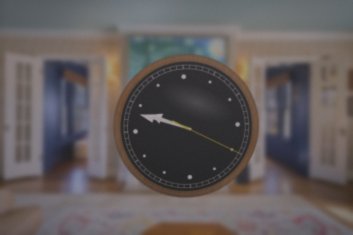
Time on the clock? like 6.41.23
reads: 9.48.20
